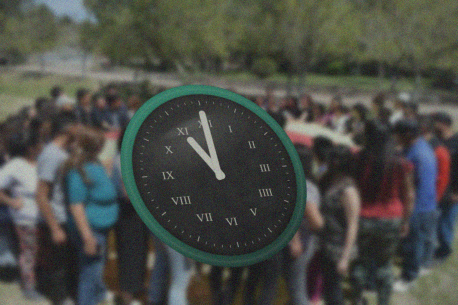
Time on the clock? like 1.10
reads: 11.00
